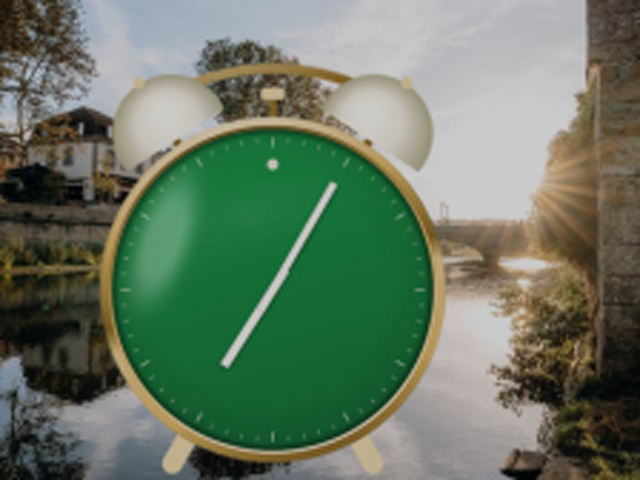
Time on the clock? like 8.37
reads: 7.05
